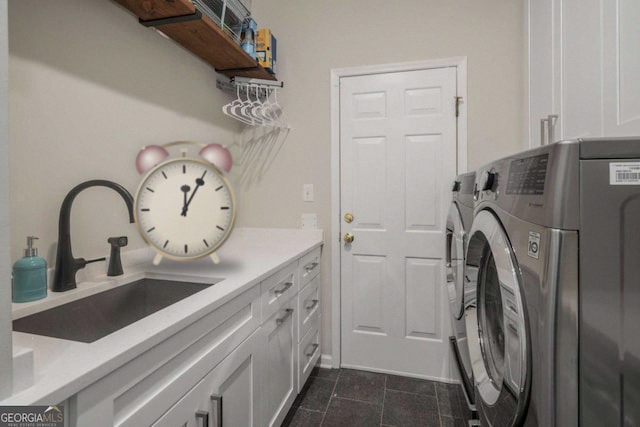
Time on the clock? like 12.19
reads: 12.05
